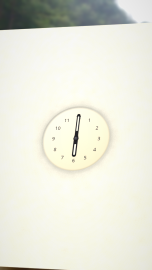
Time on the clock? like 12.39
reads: 6.00
